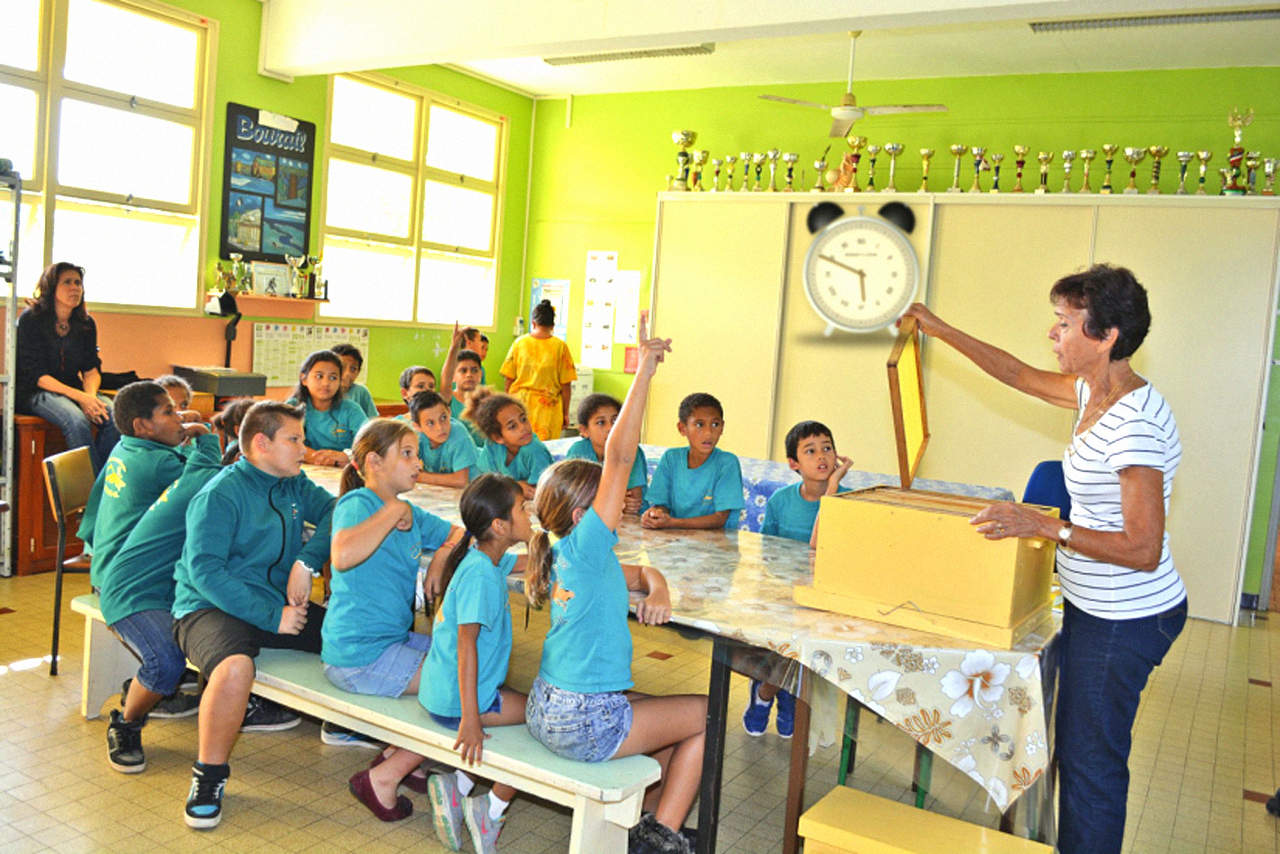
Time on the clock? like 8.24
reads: 5.49
